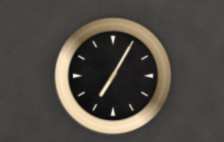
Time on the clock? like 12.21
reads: 7.05
